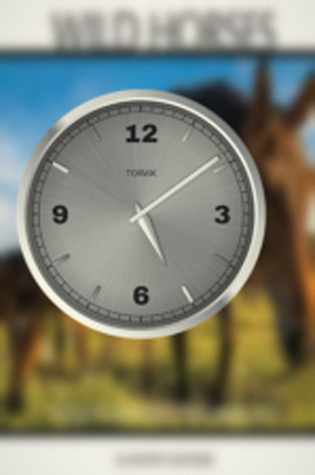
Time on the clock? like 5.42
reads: 5.09
